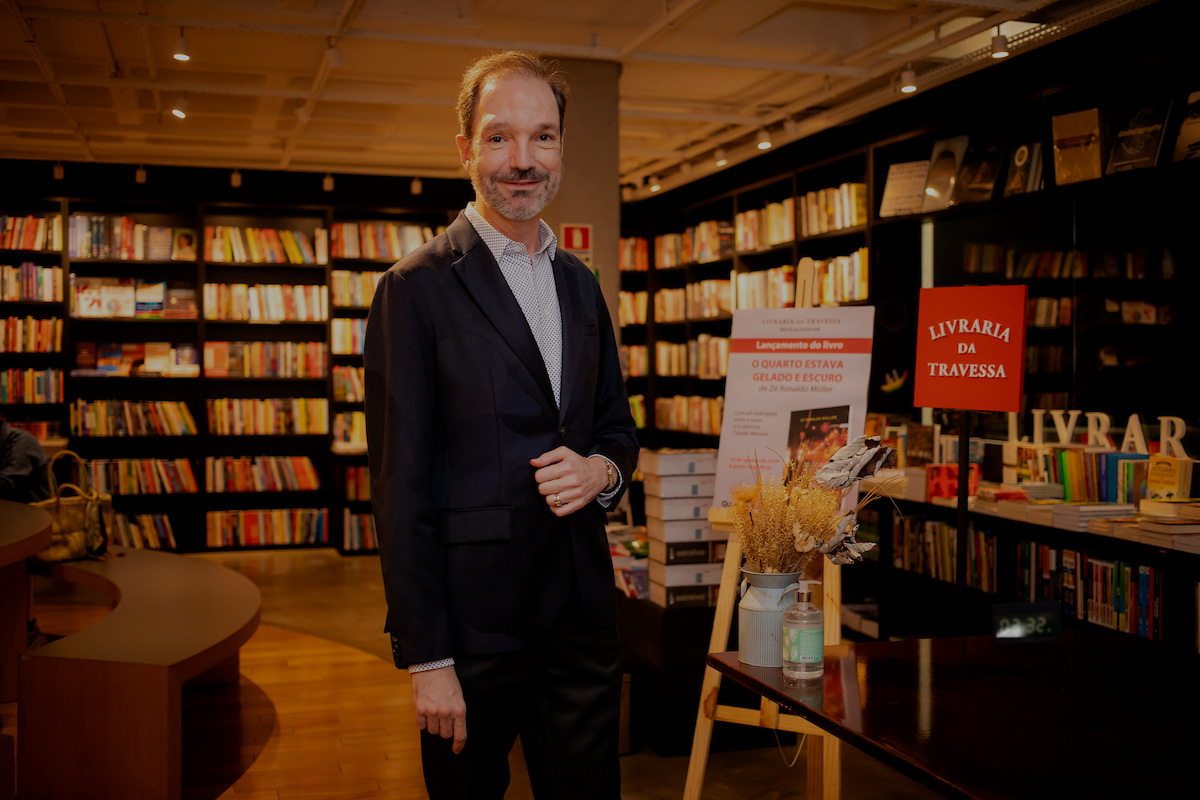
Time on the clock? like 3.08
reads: 3.32
